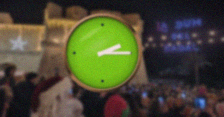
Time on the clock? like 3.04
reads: 2.15
